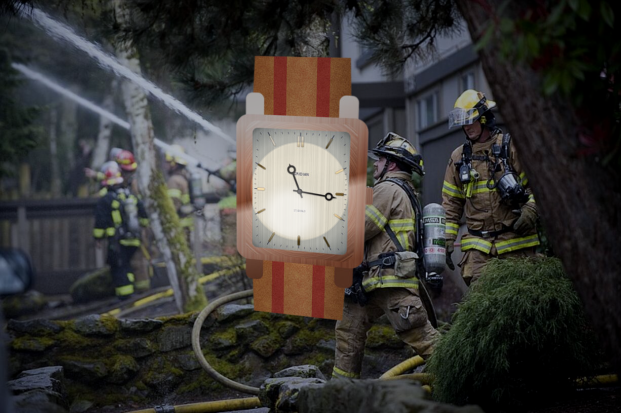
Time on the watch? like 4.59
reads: 11.16
